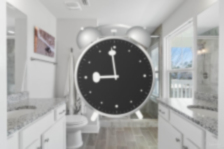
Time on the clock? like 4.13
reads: 8.59
